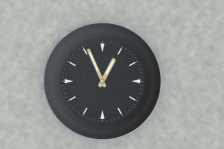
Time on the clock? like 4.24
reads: 12.56
